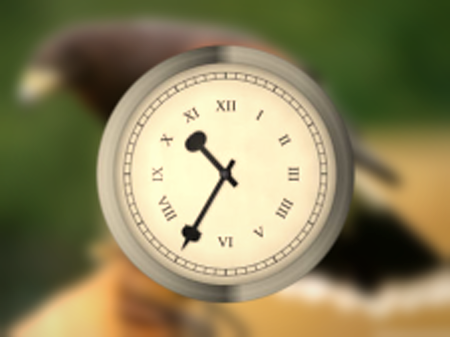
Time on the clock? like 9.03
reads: 10.35
